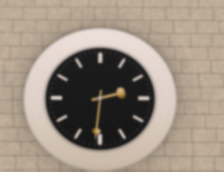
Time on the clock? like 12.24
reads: 2.31
